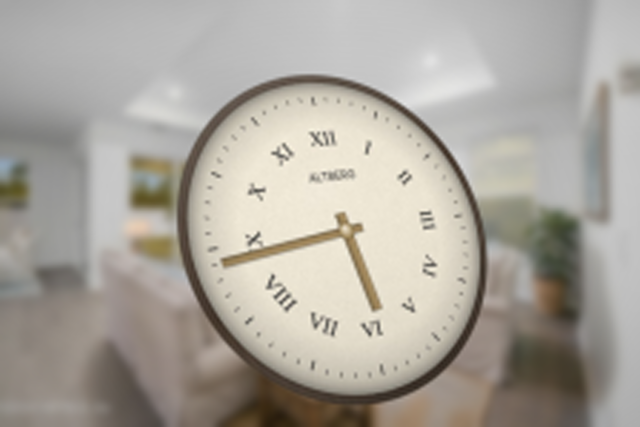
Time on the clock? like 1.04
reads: 5.44
